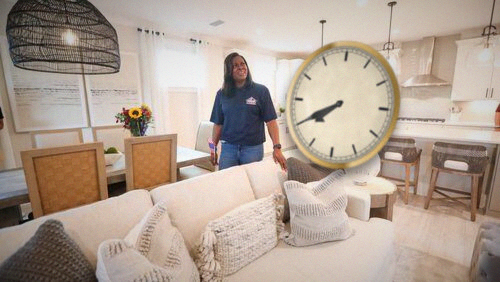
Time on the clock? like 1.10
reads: 7.40
